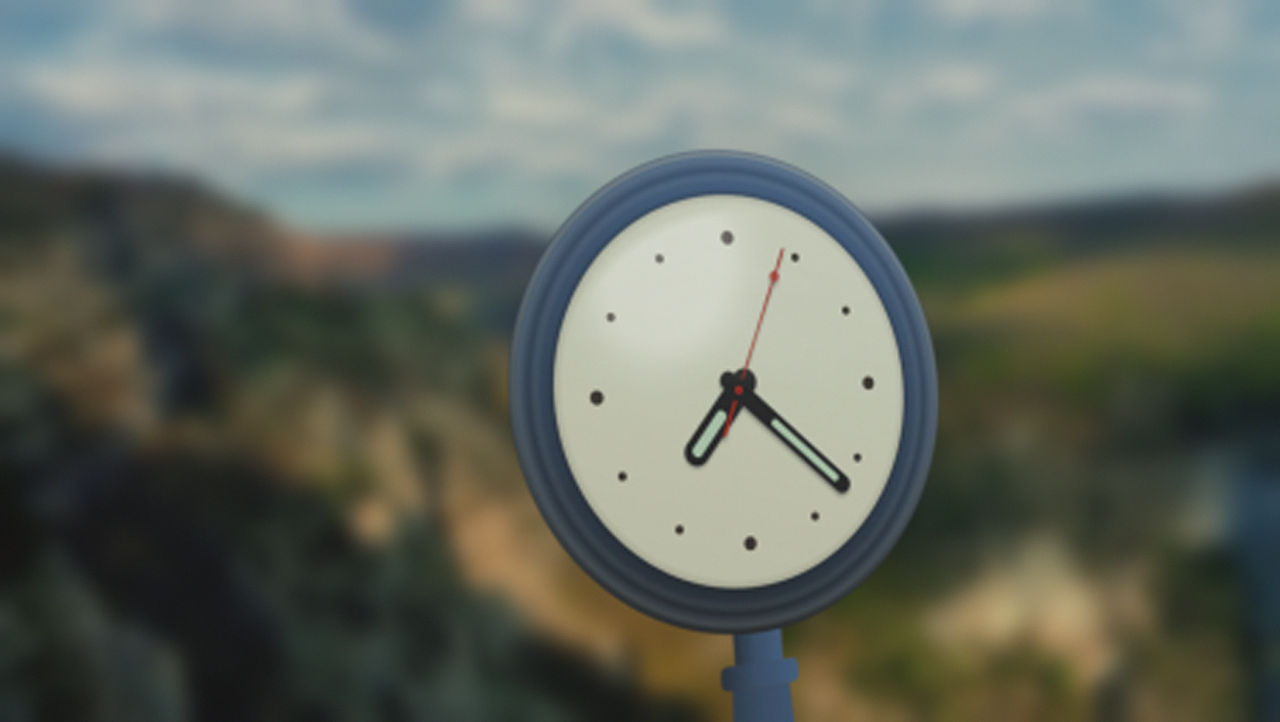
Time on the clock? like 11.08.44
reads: 7.22.04
